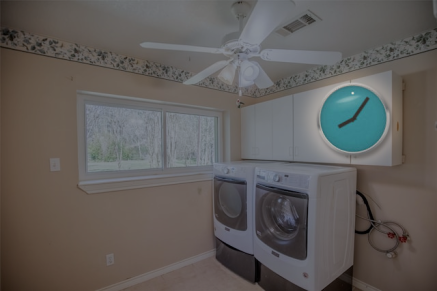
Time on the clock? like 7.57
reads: 8.06
